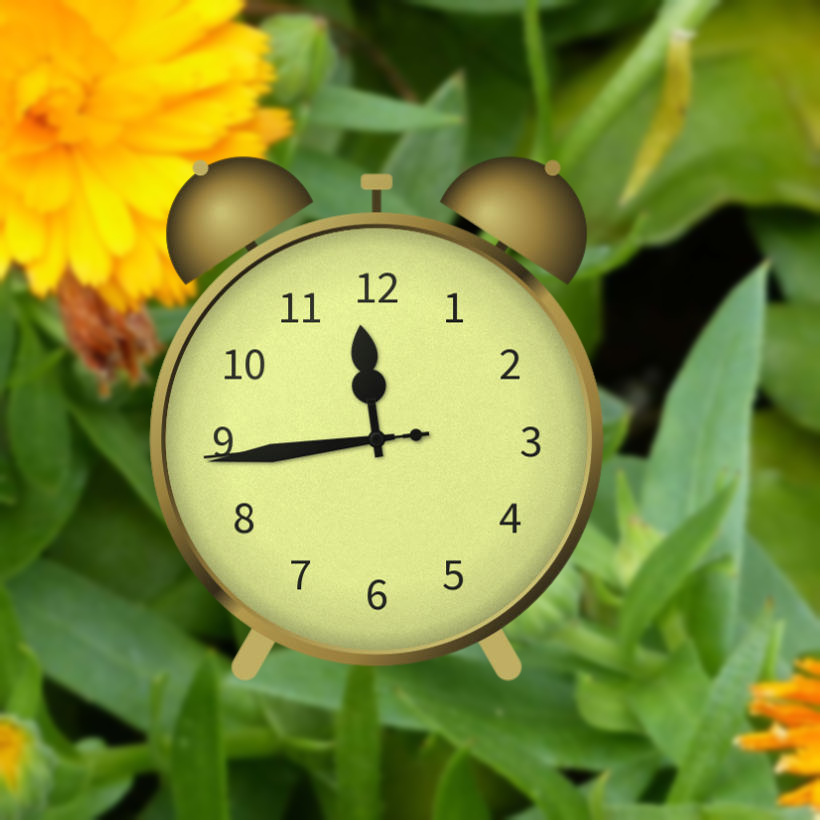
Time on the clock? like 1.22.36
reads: 11.43.44
